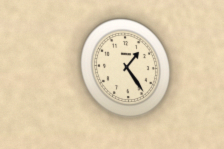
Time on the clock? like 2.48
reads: 1.24
